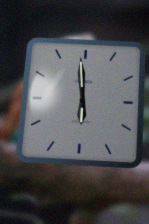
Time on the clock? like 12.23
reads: 5.59
